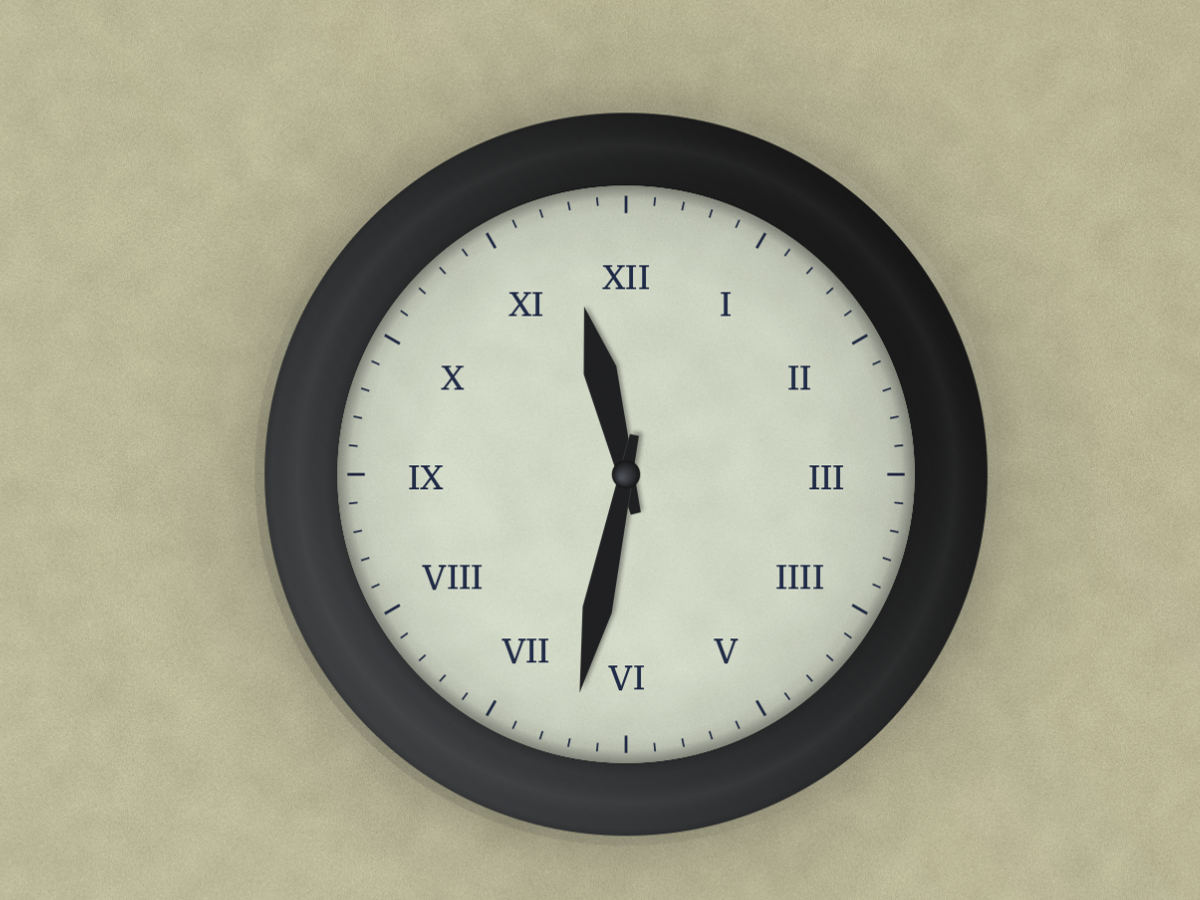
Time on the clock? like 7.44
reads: 11.32
